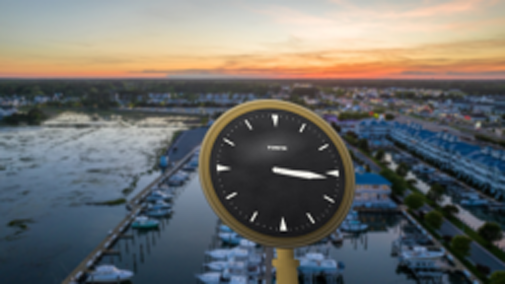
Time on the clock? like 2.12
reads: 3.16
